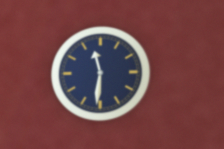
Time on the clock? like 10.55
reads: 11.31
